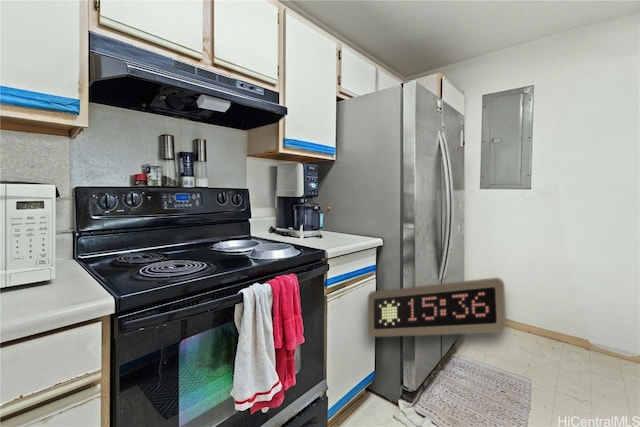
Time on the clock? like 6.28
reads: 15.36
